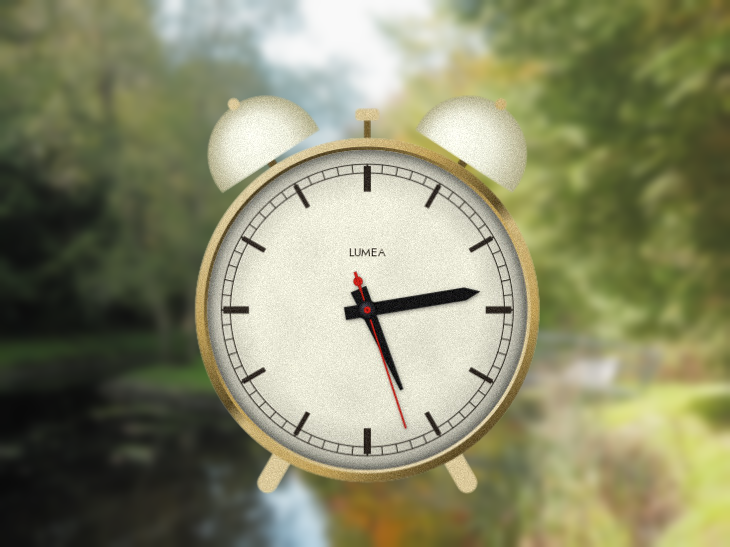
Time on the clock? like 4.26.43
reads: 5.13.27
